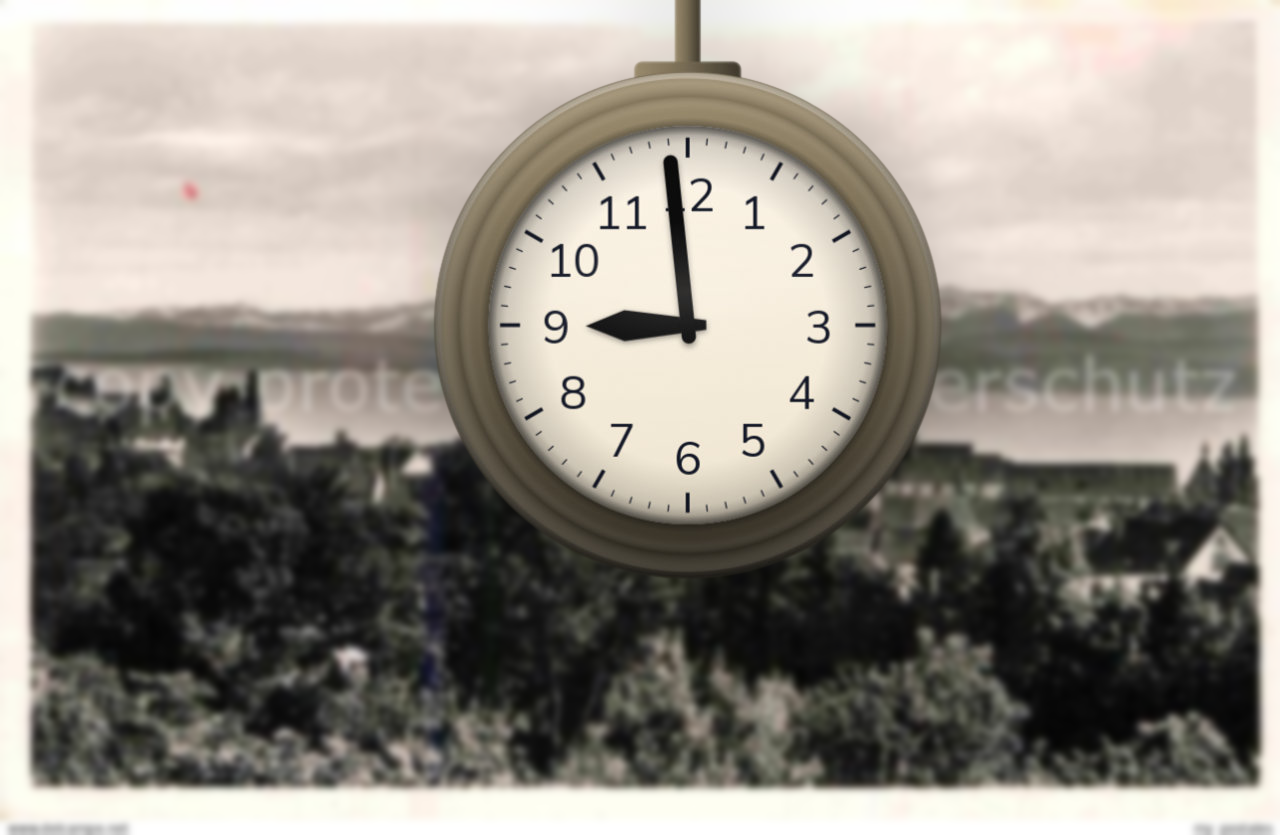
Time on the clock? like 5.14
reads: 8.59
